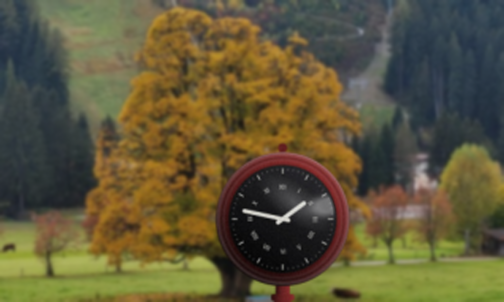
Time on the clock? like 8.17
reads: 1.47
